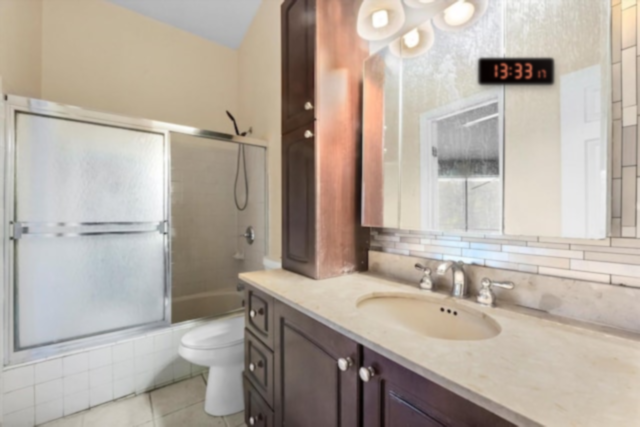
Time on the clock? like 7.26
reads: 13.33
